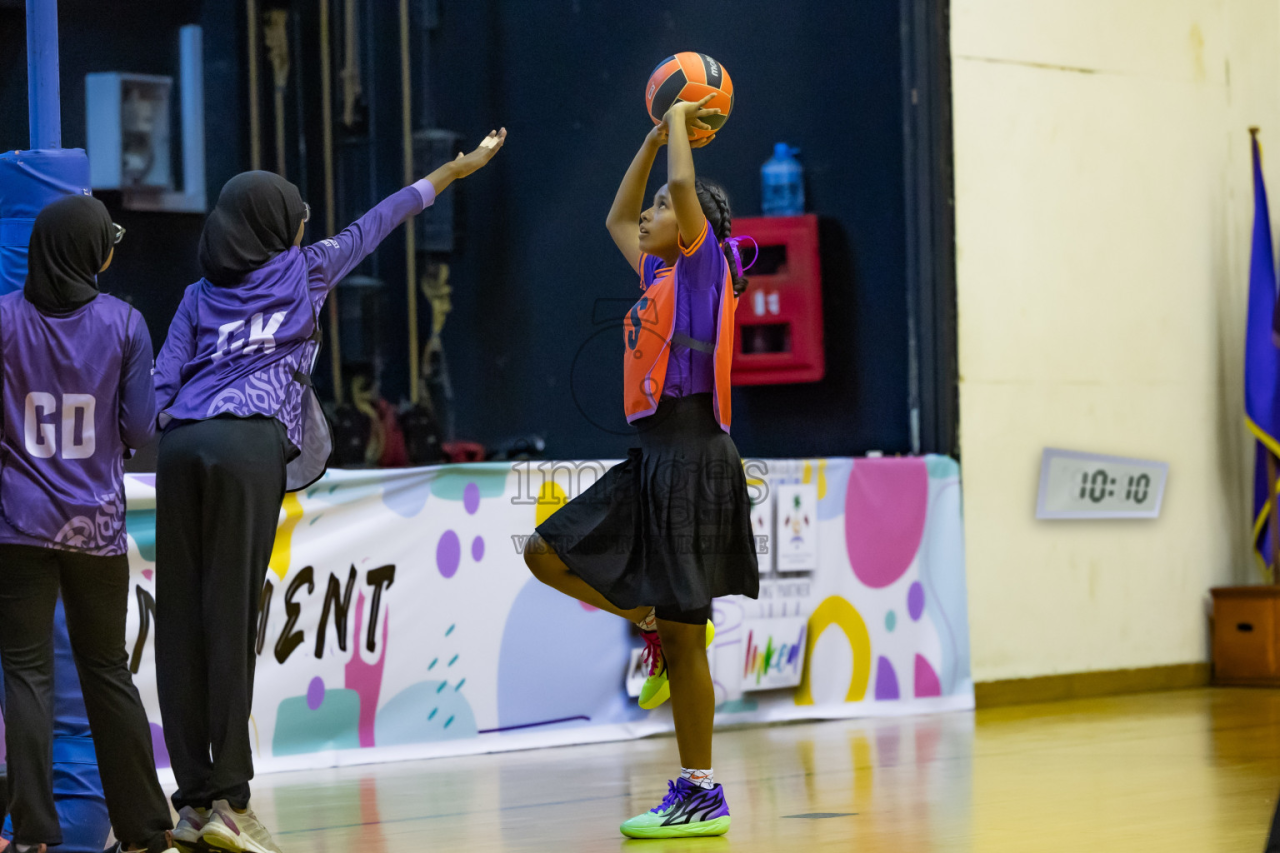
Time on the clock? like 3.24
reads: 10.10
